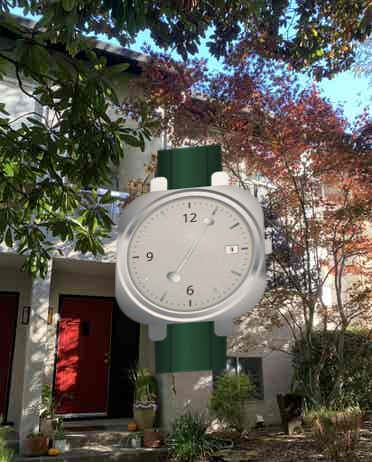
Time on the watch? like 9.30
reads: 7.05
